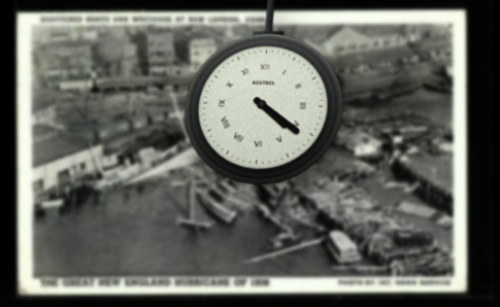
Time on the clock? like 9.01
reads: 4.21
